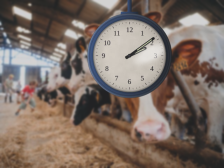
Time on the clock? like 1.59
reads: 2.09
